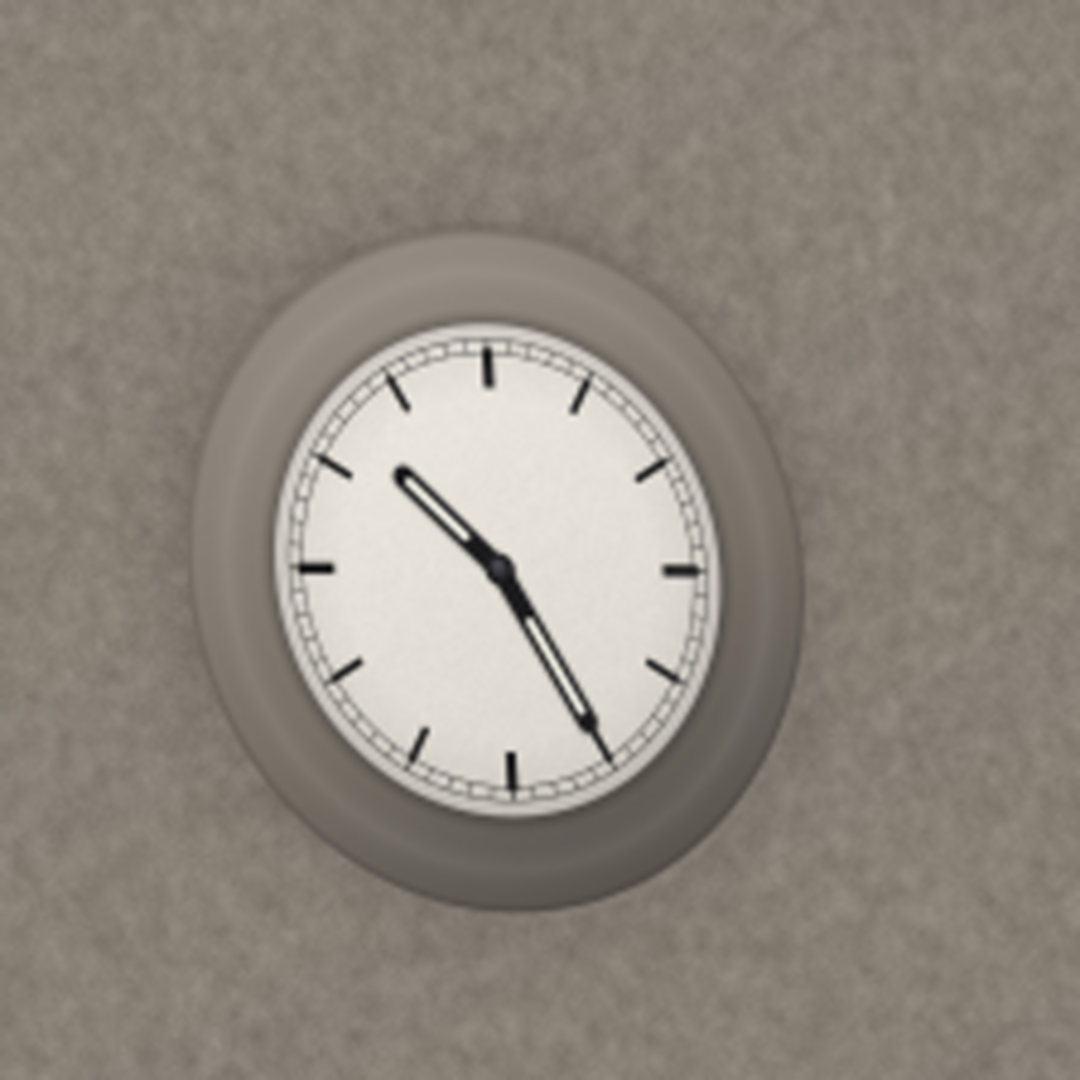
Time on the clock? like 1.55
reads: 10.25
